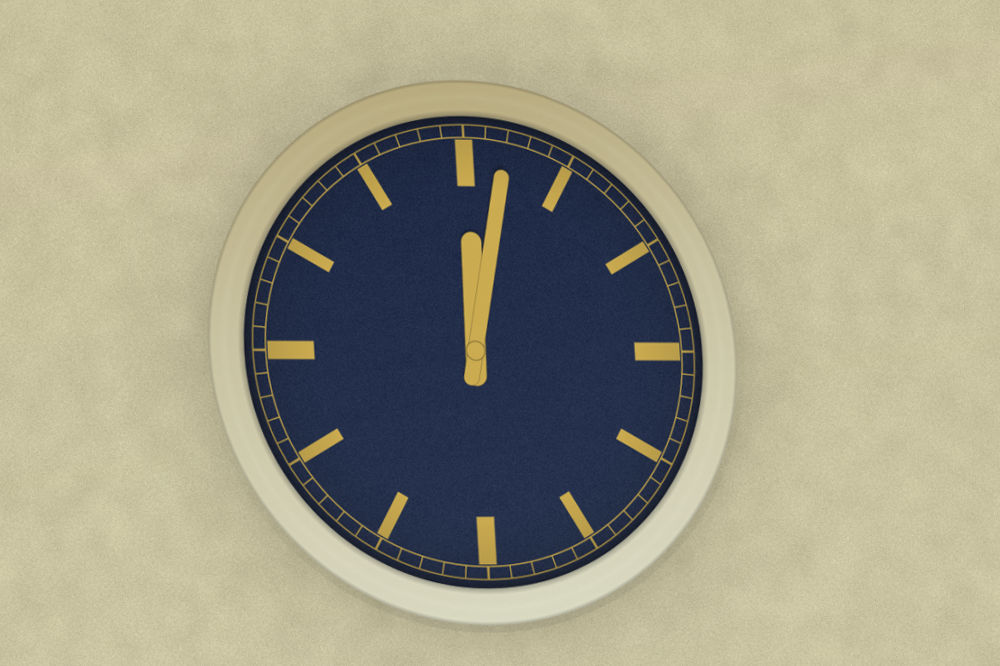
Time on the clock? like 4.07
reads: 12.02
